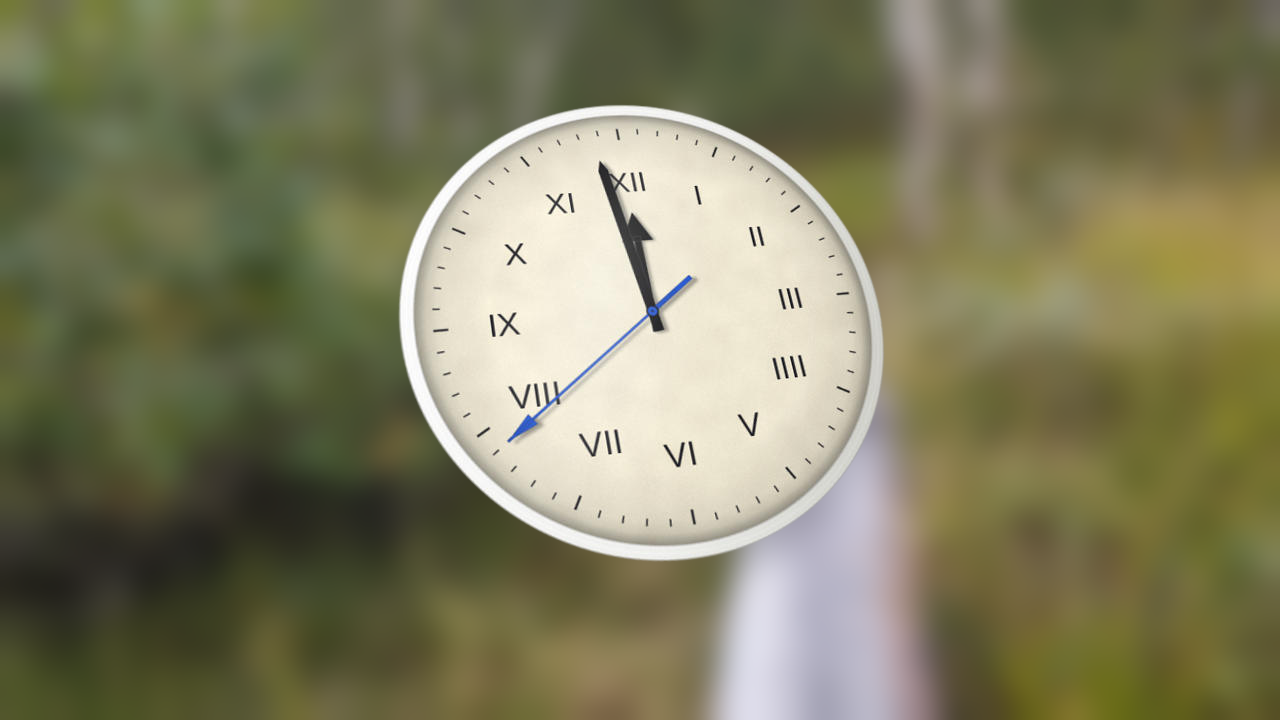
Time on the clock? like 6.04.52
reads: 11.58.39
